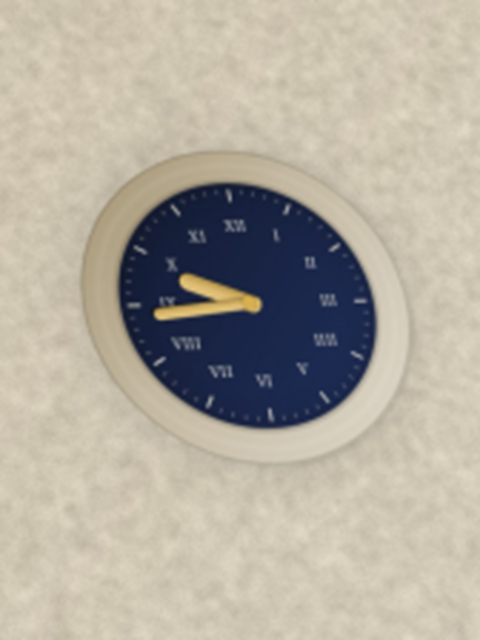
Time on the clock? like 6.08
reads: 9.44
